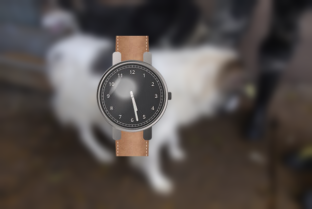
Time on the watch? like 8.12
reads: 5.28
